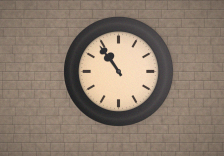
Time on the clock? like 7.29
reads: 10.54
